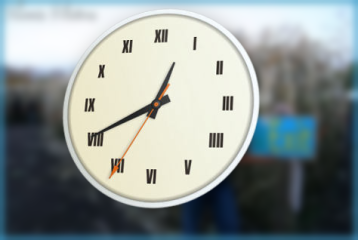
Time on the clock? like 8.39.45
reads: 12.40.35
